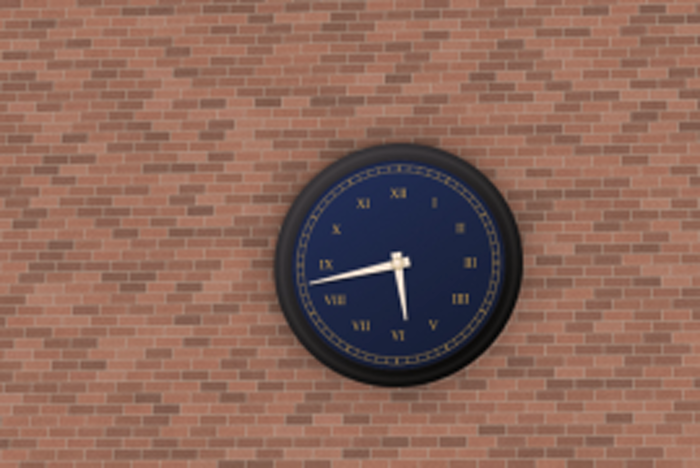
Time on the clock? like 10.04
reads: 5.43
